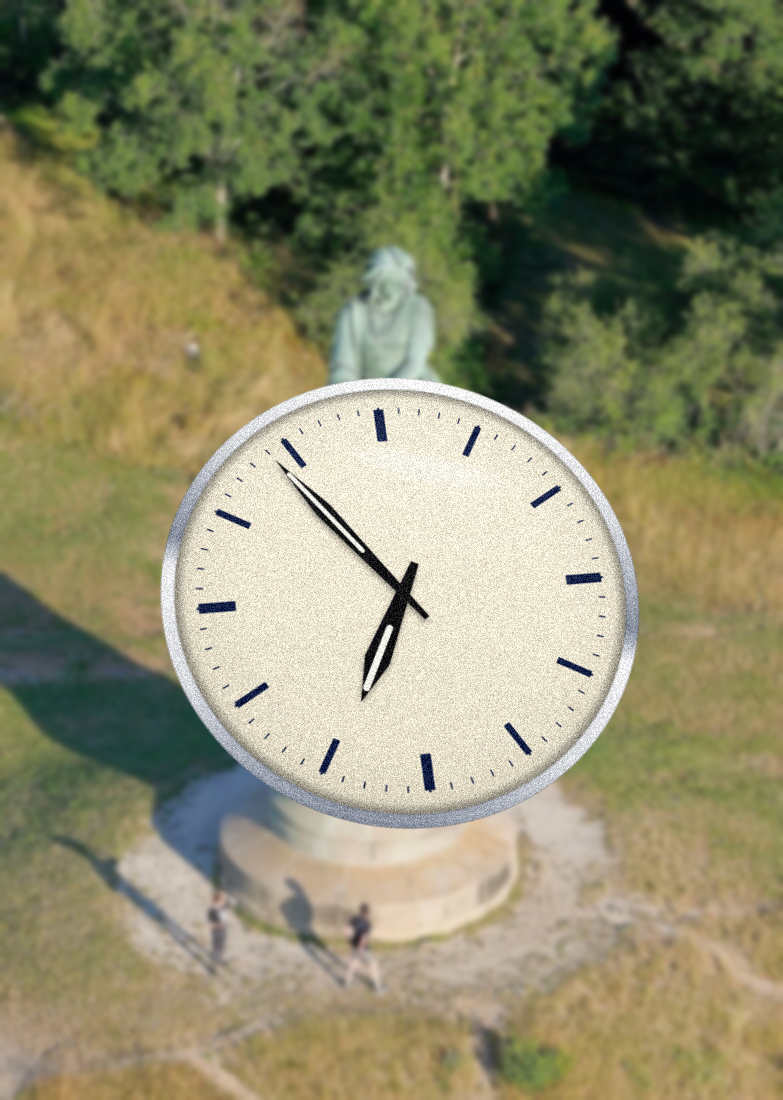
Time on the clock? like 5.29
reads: 6.54
